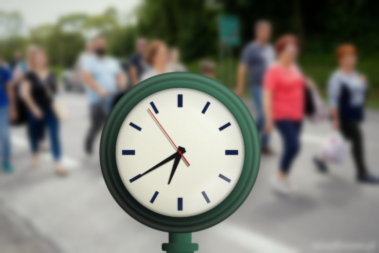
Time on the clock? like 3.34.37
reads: 6.39.54
